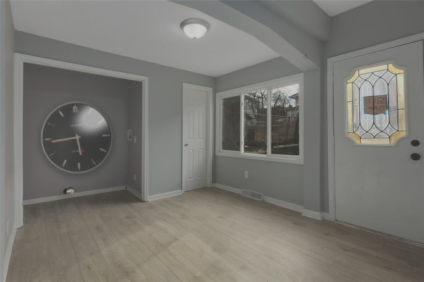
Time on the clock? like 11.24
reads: 5.44
